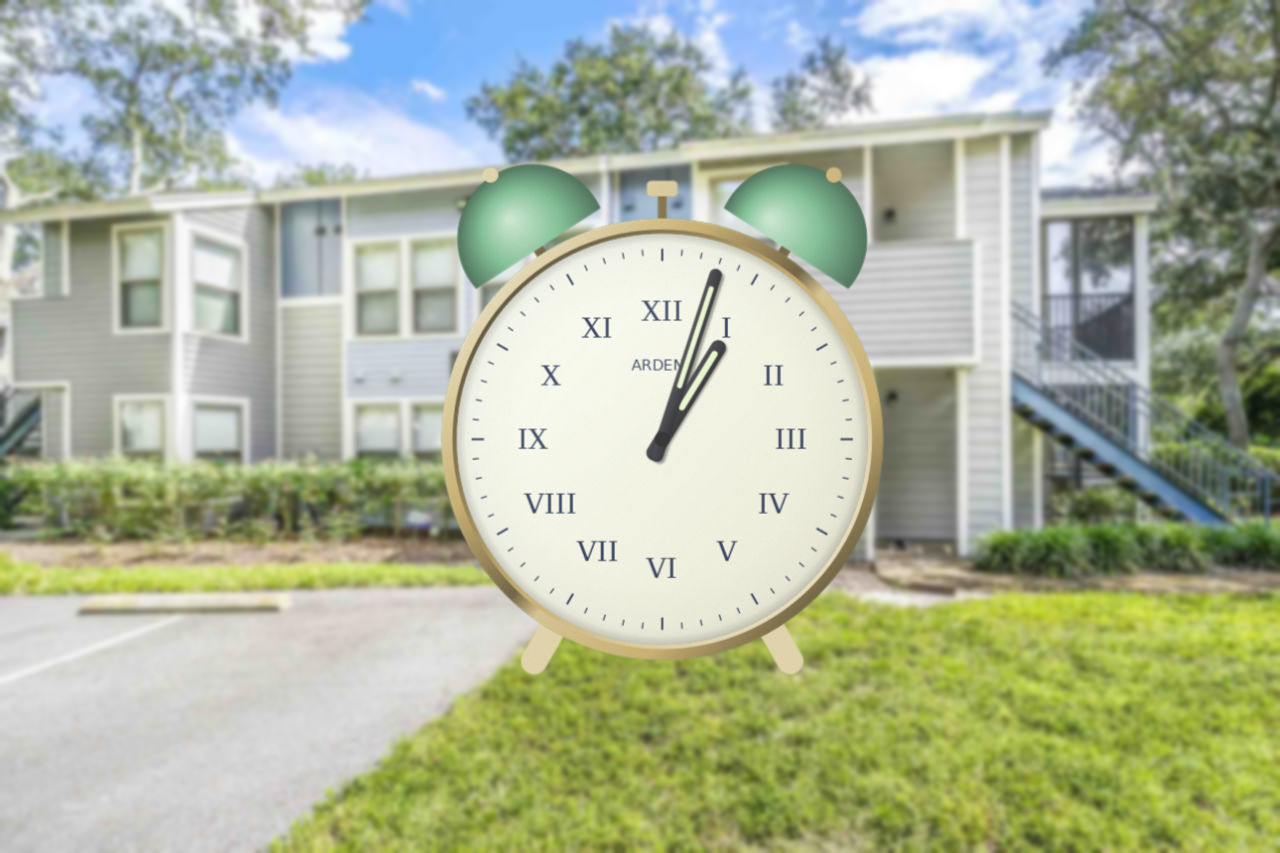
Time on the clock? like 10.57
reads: 1.03
